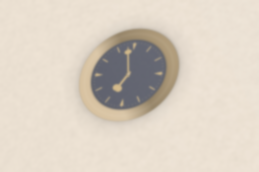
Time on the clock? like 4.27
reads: 6.58
